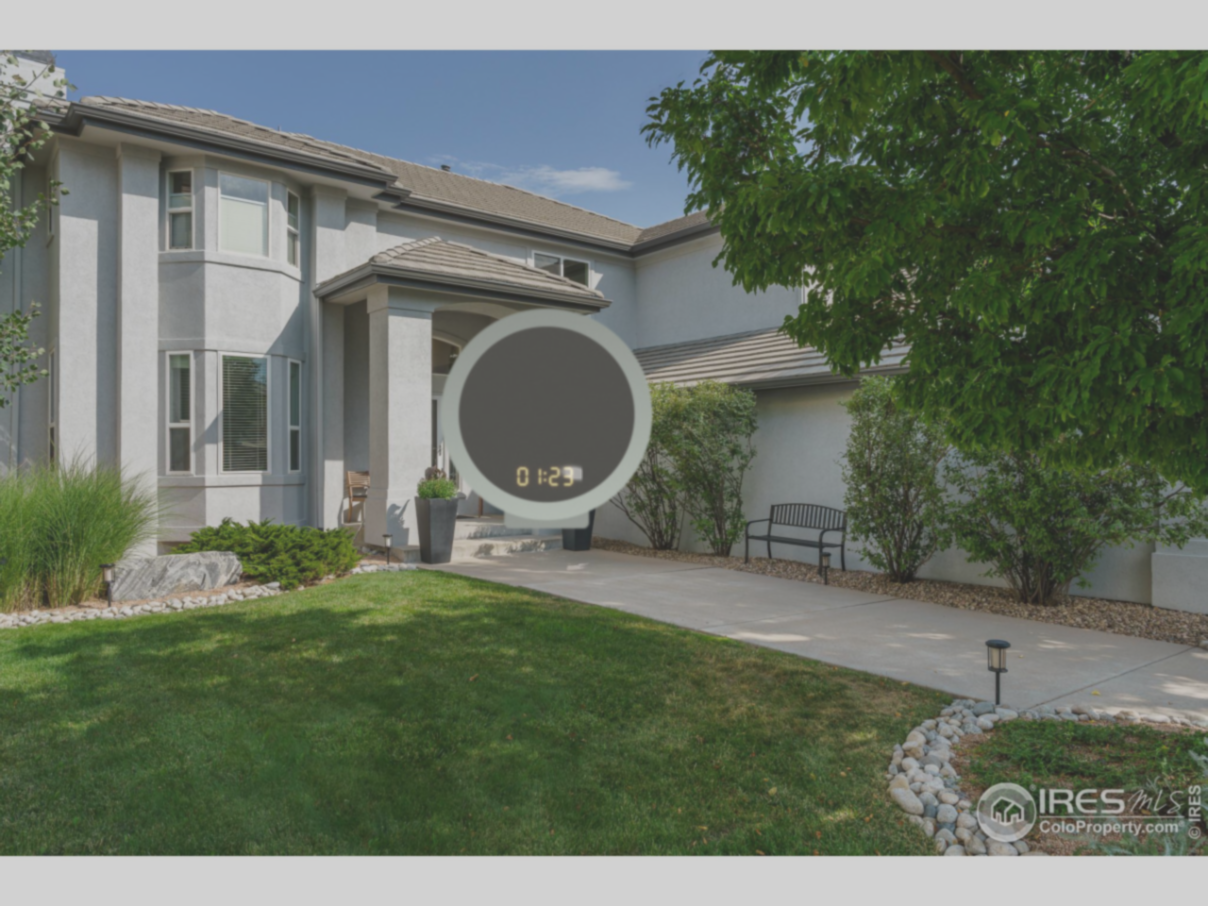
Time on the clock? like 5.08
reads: 1.23
